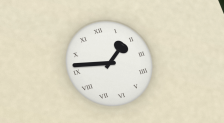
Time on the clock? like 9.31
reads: 1.47
